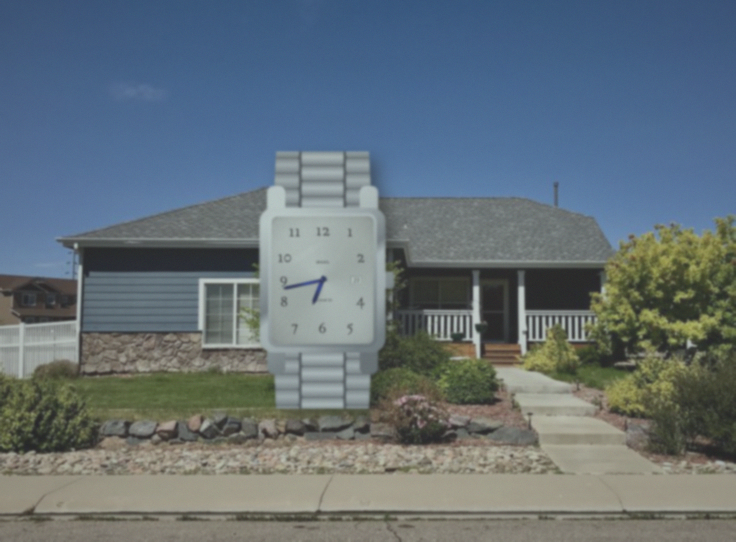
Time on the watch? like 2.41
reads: 6.43
